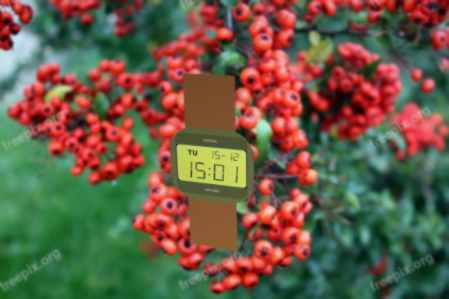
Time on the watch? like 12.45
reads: 15.01
